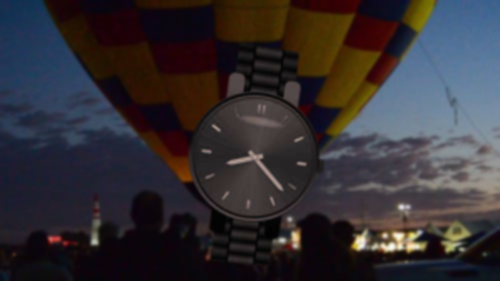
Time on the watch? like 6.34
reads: 8.22
